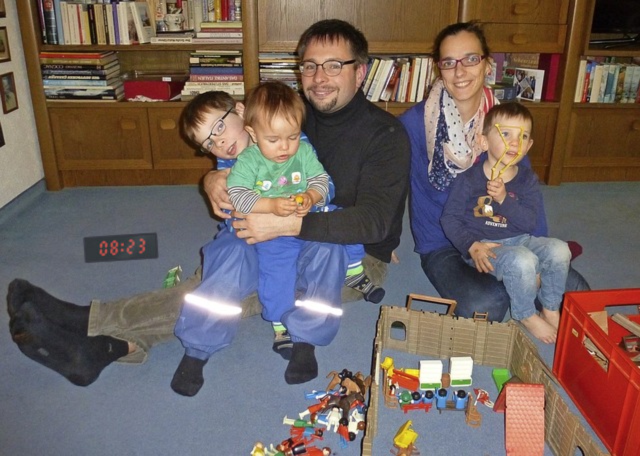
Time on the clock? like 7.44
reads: 8.23
